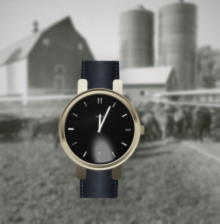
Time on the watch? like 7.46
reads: 12.04
